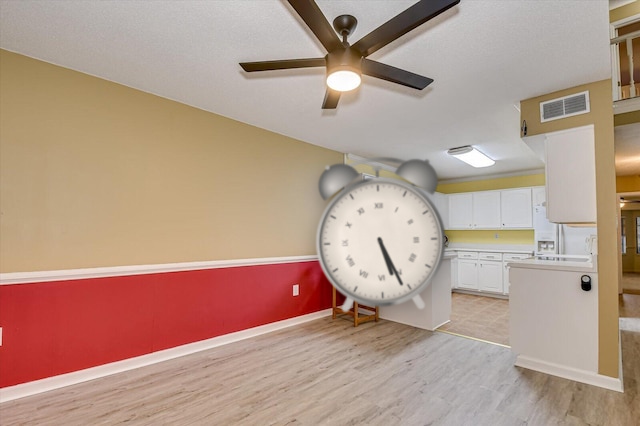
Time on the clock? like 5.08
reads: 5.26
